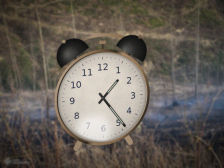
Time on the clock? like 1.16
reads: 1.24
